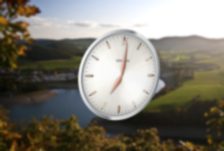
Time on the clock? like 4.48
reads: 7.01
